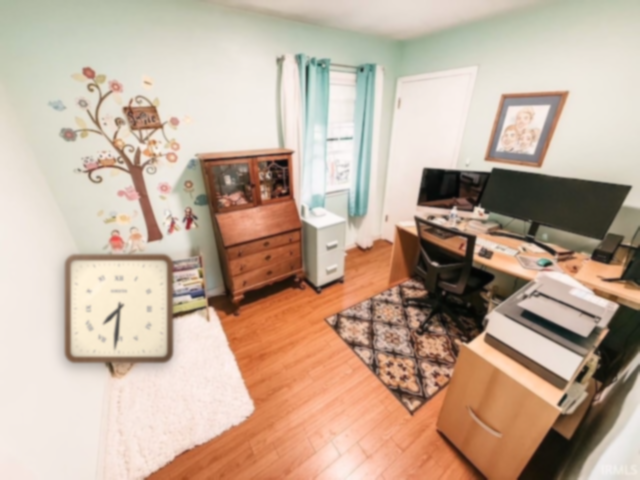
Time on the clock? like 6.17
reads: 7.31
